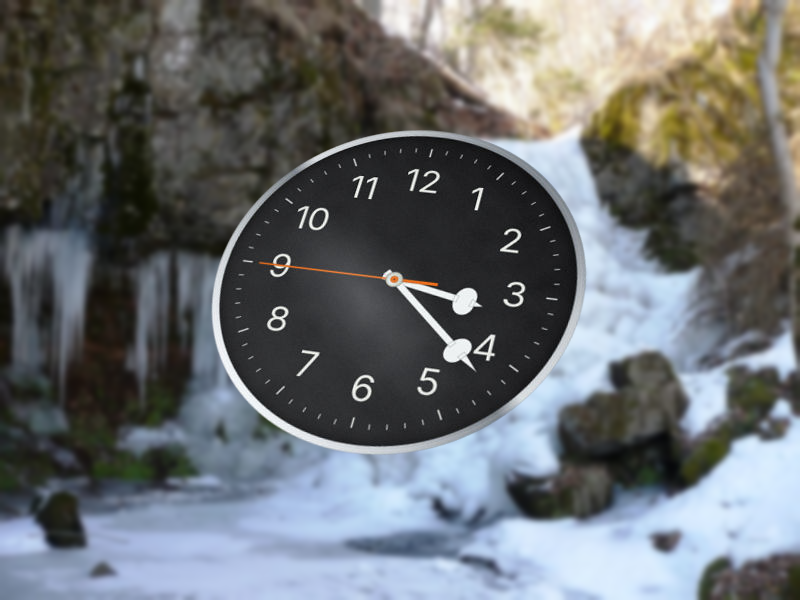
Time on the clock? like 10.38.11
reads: 3.21.45
